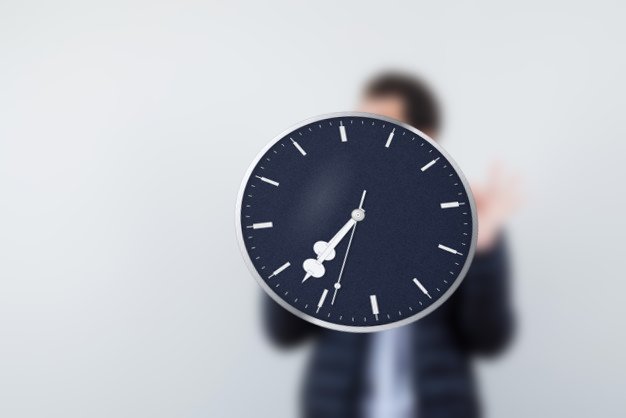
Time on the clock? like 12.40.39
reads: 7.37.34
